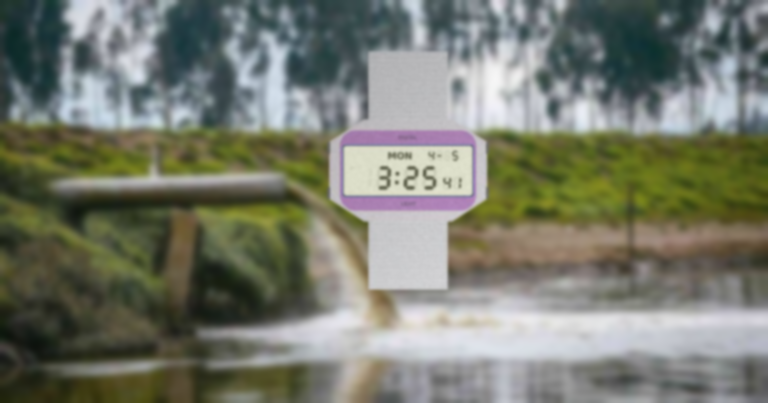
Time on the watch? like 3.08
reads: 3.25
